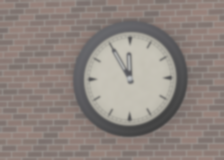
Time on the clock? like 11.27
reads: 11.55
